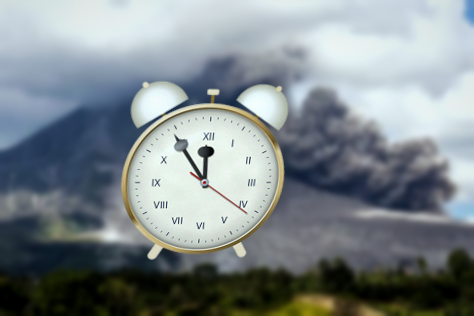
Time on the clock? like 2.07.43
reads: 11.54.21
